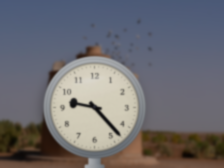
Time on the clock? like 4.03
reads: 9.23
